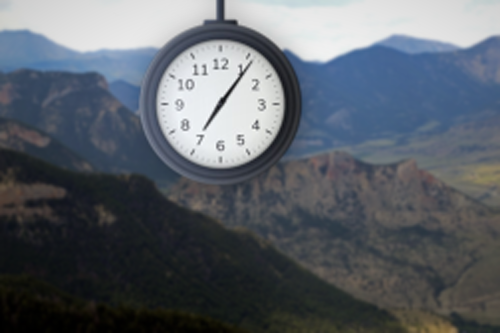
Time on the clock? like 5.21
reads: 7.06
